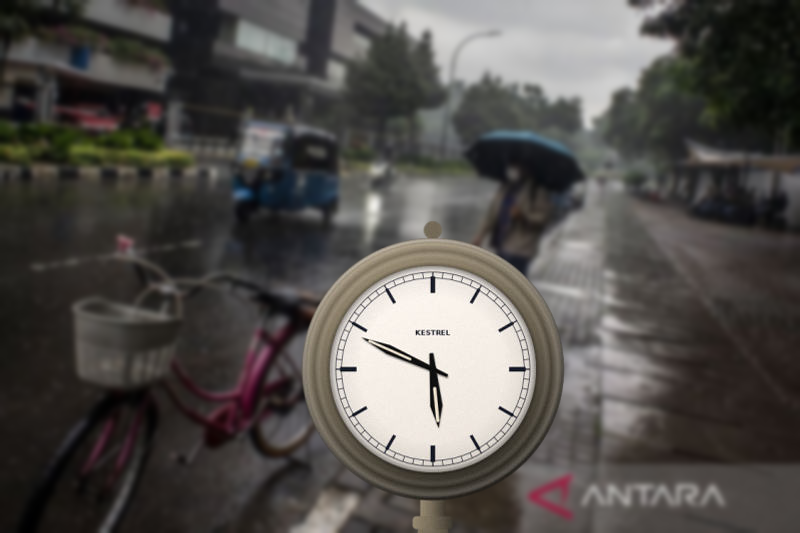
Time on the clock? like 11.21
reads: 5.49
